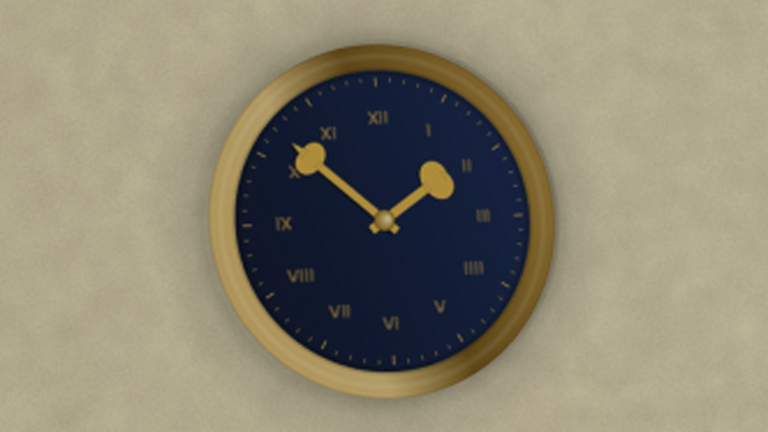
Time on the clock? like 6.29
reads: 1.52
